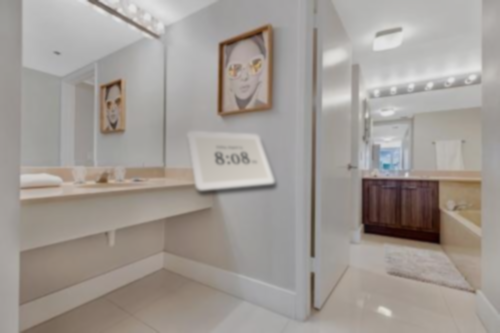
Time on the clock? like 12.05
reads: 8.08
